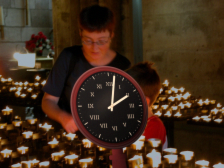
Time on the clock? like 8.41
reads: 2.02
